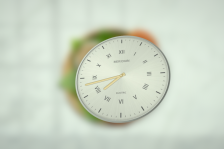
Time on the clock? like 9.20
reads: 7.43
